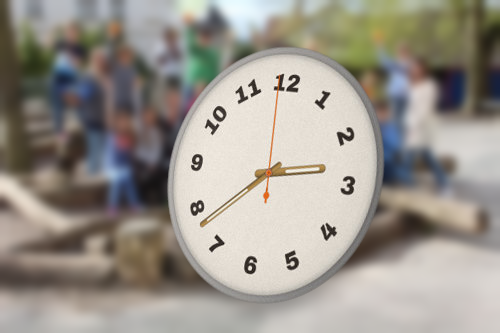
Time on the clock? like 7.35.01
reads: 2.37.59
